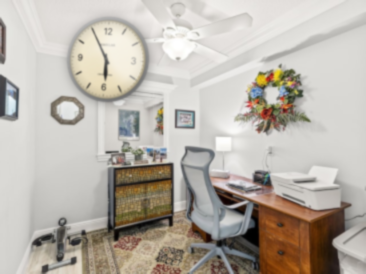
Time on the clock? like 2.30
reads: 5.55
